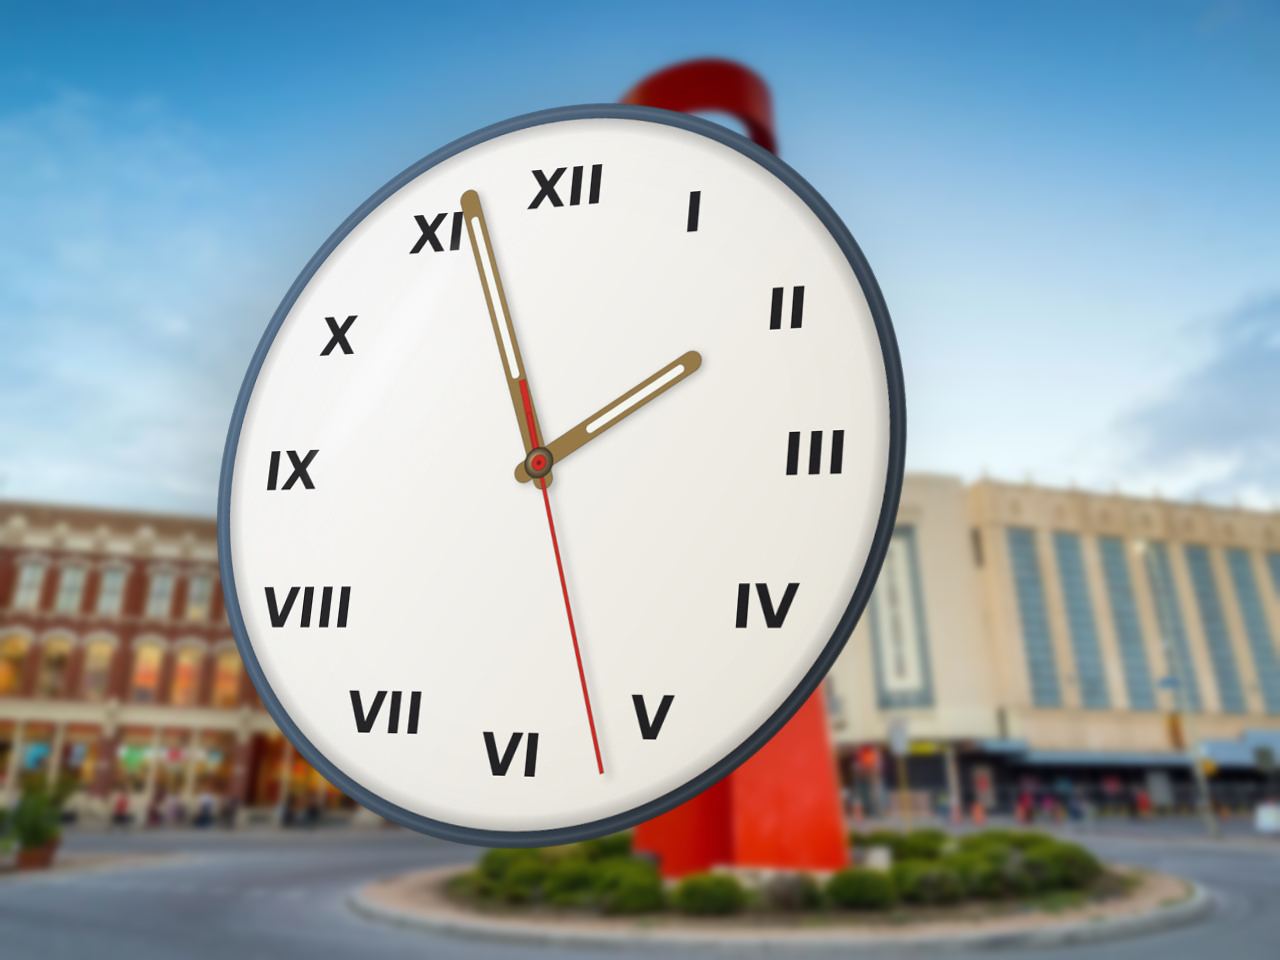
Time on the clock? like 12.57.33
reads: 1.56.27
